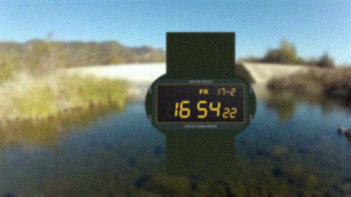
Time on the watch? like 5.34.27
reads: 16.54.22
